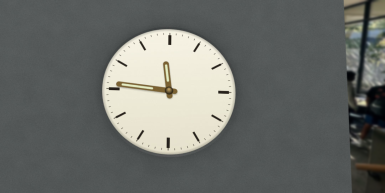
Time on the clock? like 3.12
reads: 11.46
